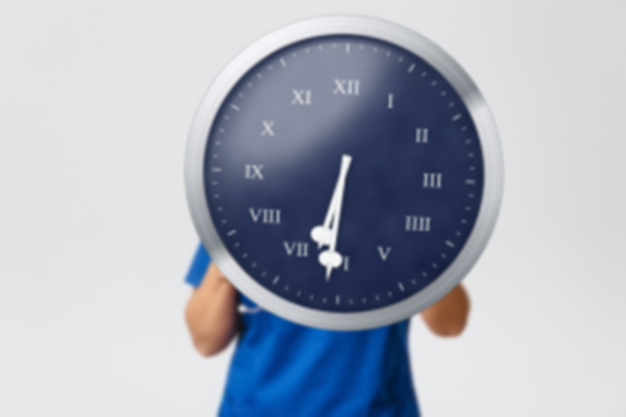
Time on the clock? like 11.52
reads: 6.31
